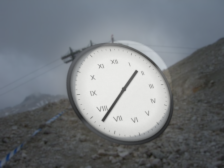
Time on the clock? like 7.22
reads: 1.38
